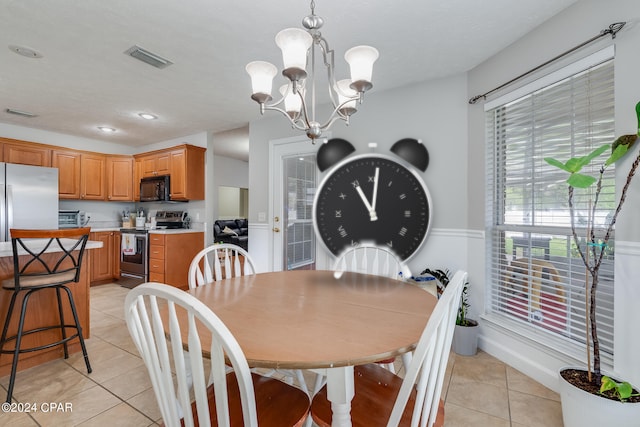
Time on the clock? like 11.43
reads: 11.01
